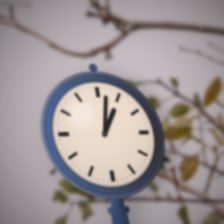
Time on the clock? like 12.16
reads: 1.02
